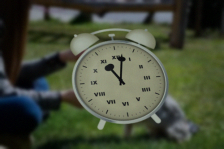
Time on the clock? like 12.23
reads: 11.02
